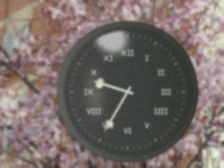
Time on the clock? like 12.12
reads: 9.35
